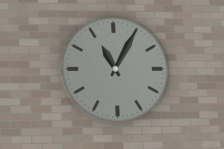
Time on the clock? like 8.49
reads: 11.05
